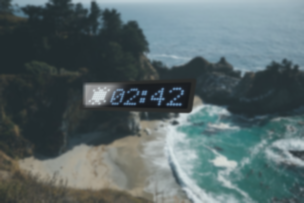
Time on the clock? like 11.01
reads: 2.42
